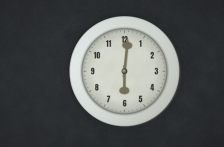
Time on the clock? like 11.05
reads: 6.01
